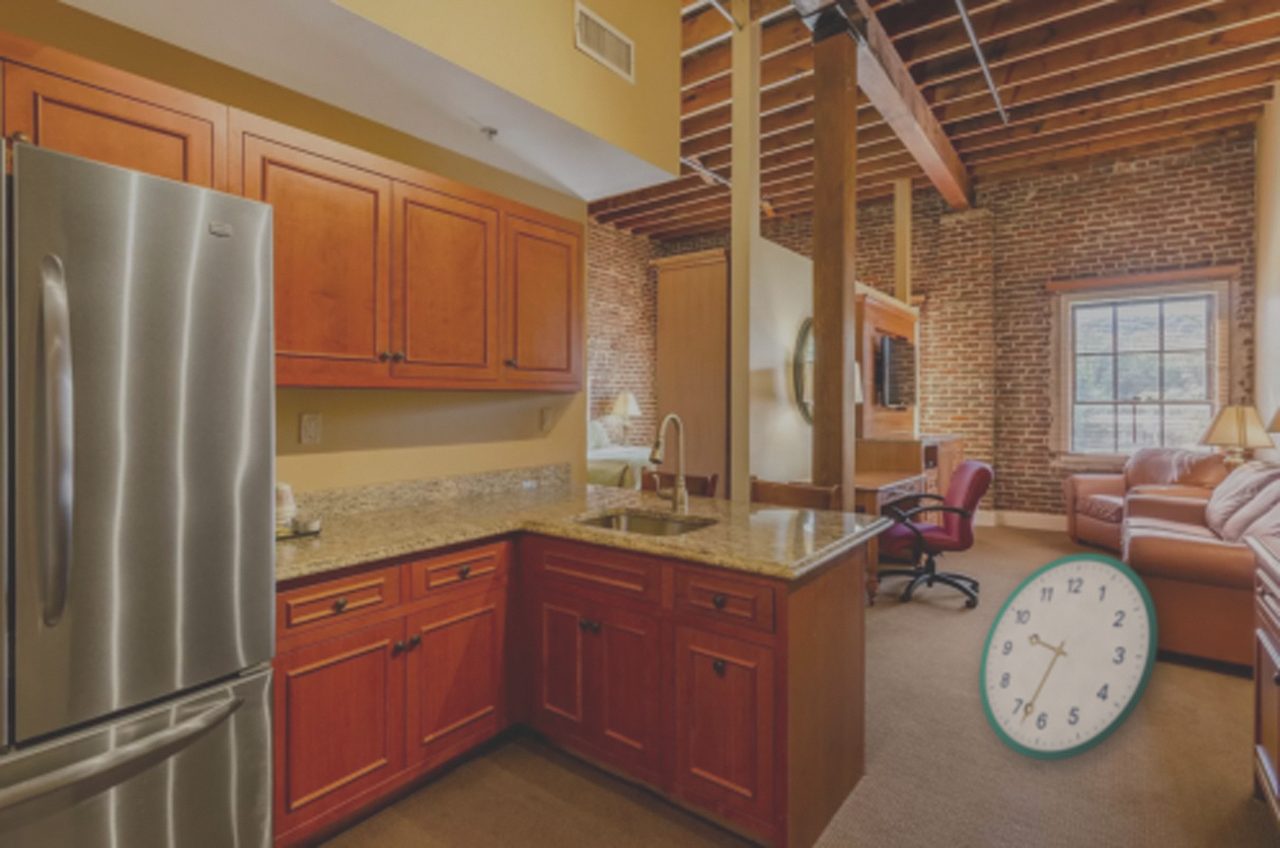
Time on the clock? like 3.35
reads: 9.33
